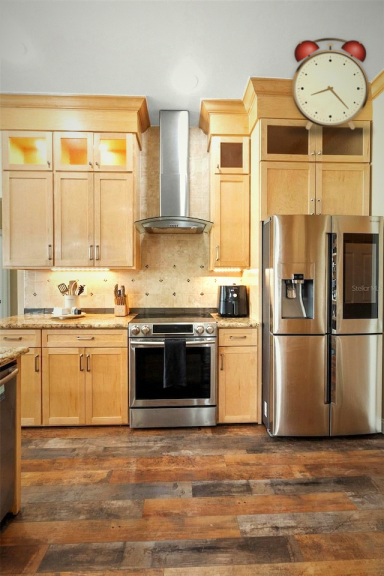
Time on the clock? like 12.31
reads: 8.23
